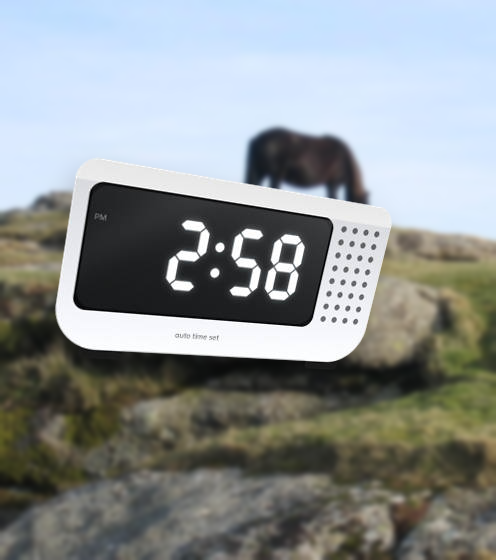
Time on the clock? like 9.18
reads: 2.58
